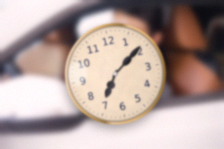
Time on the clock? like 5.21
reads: 7.09
